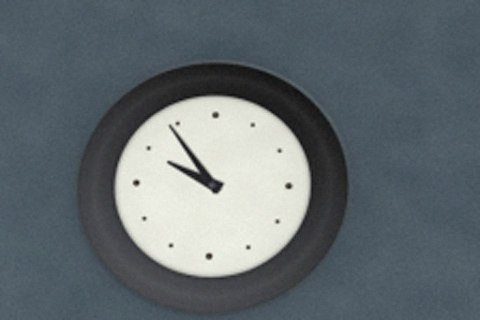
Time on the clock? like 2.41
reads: 9.54
